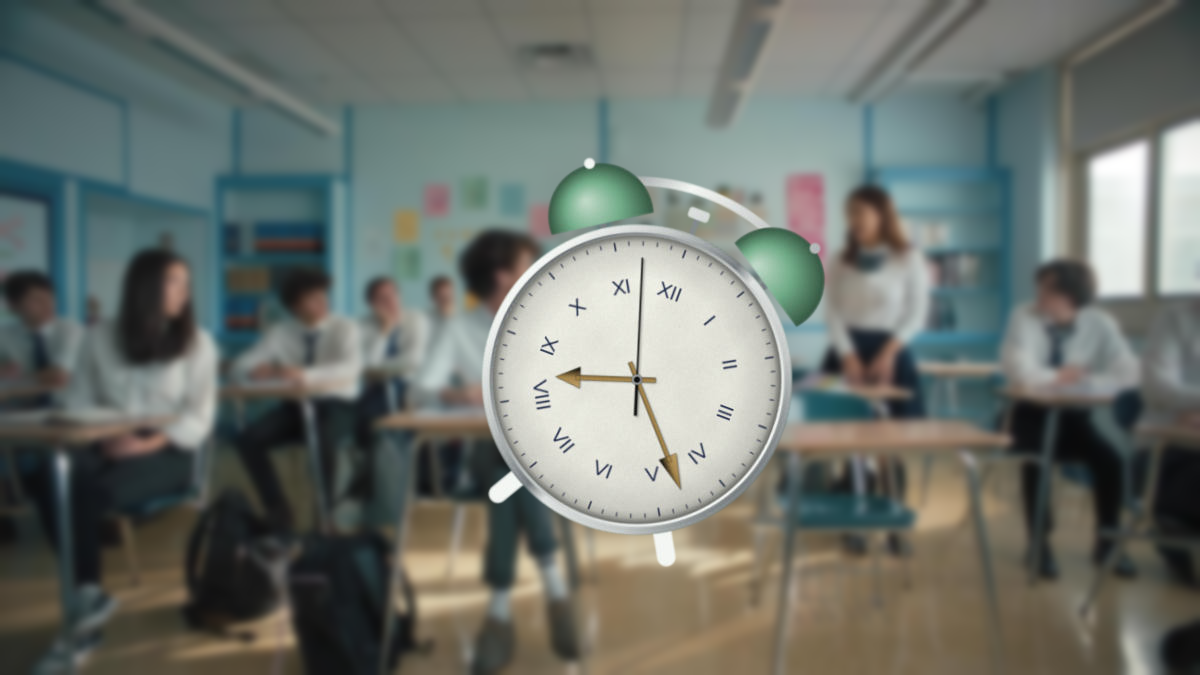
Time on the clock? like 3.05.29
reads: 8.22.57
